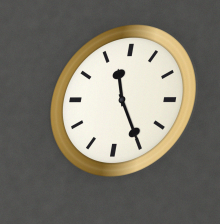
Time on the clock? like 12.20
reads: 11.25
